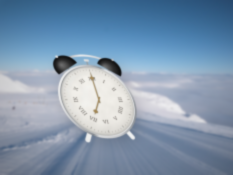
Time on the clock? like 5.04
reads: 7.00
